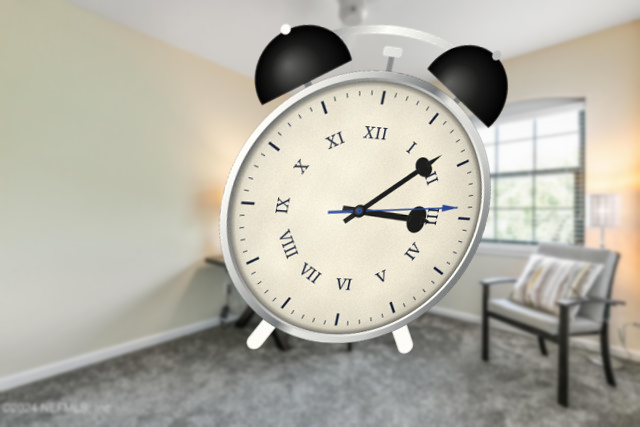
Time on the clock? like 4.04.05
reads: 3.08.14
